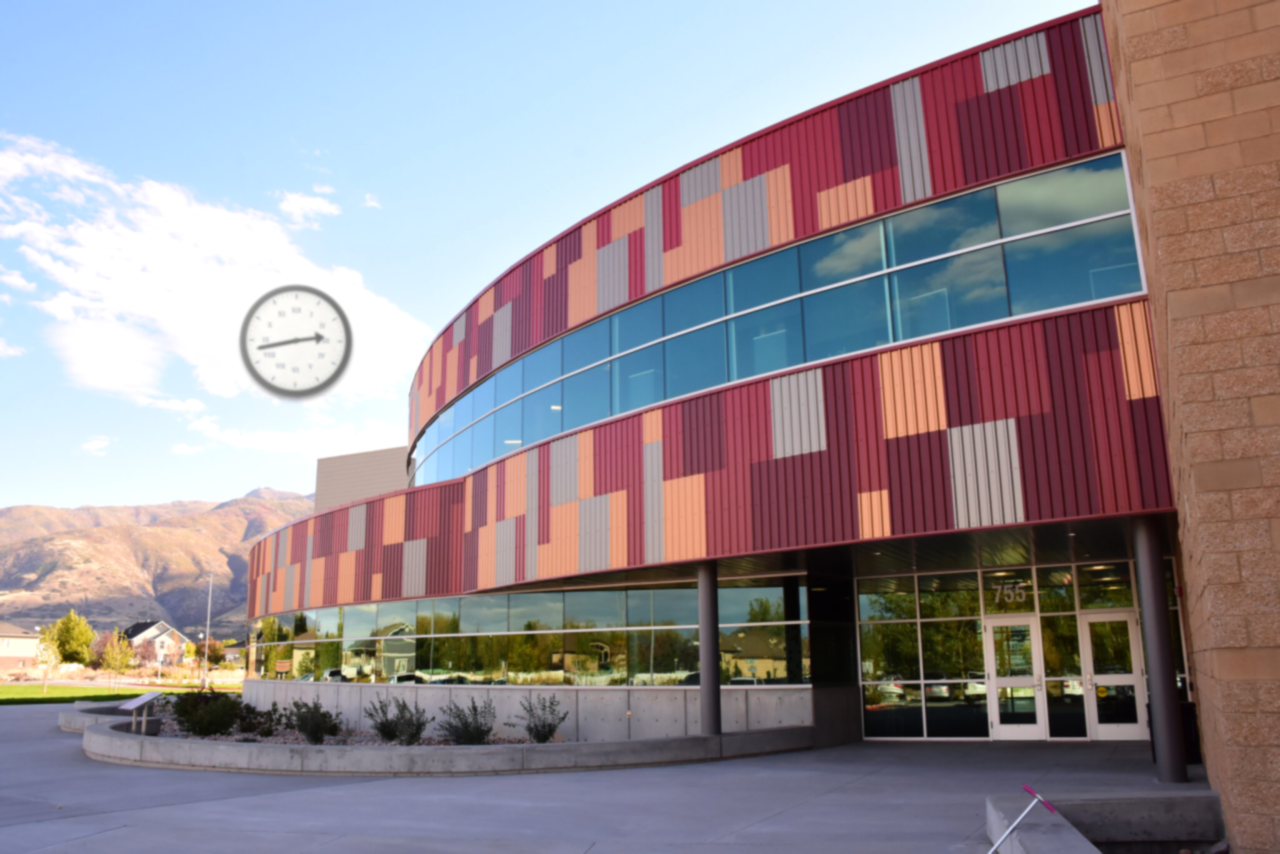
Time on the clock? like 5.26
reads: 2.43
